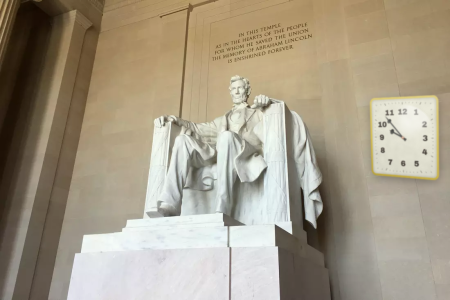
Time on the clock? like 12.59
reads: 9.53
